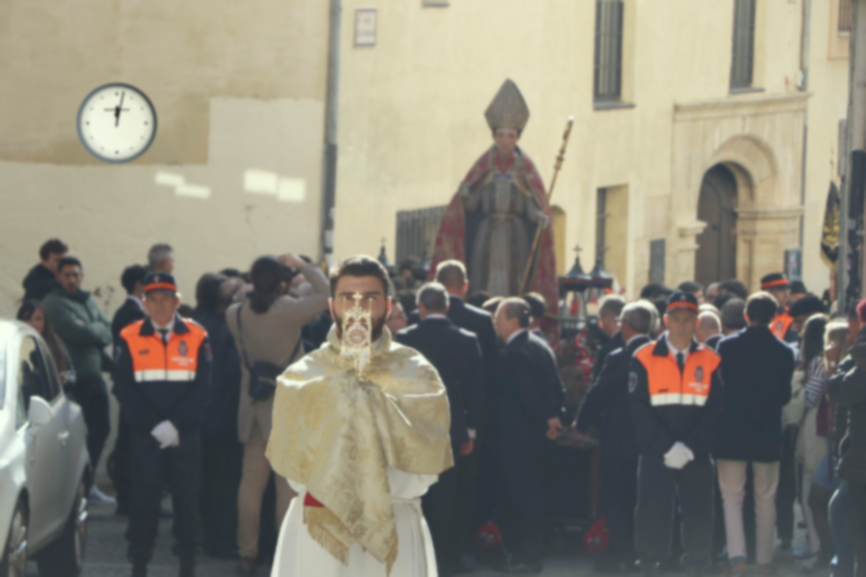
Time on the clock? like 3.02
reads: 12.02
